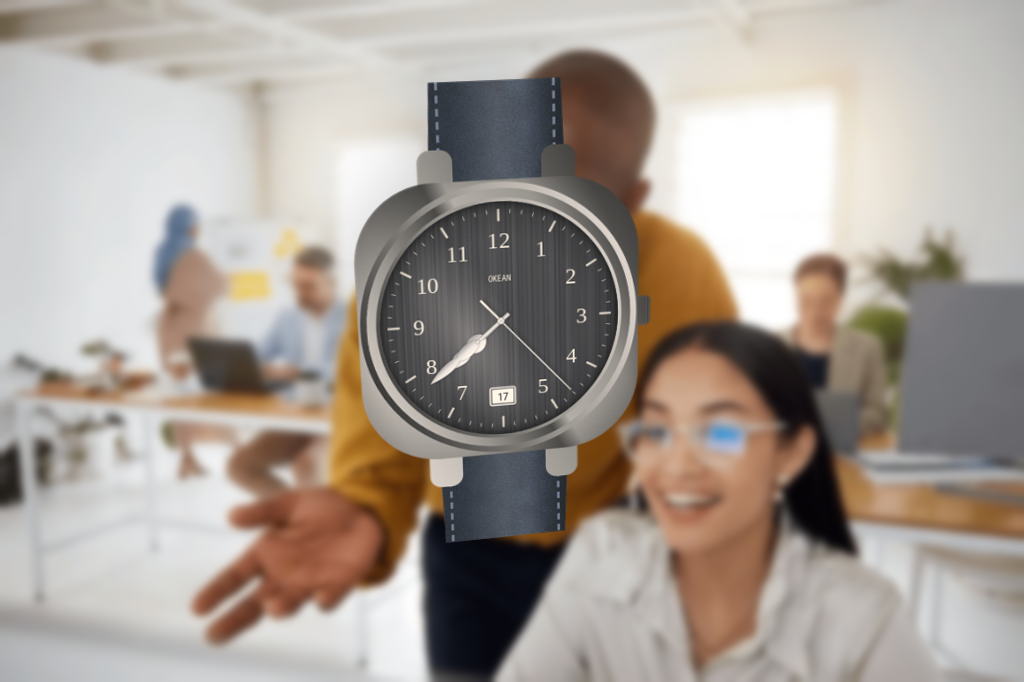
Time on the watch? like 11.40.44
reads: 7.38.23
